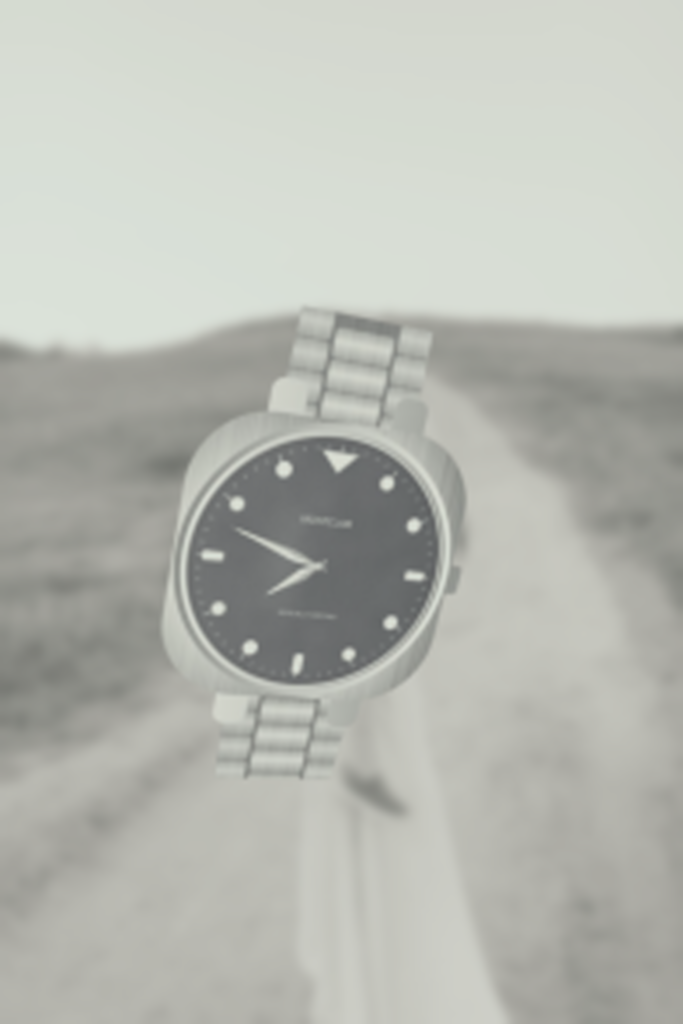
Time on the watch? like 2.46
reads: 7.48
